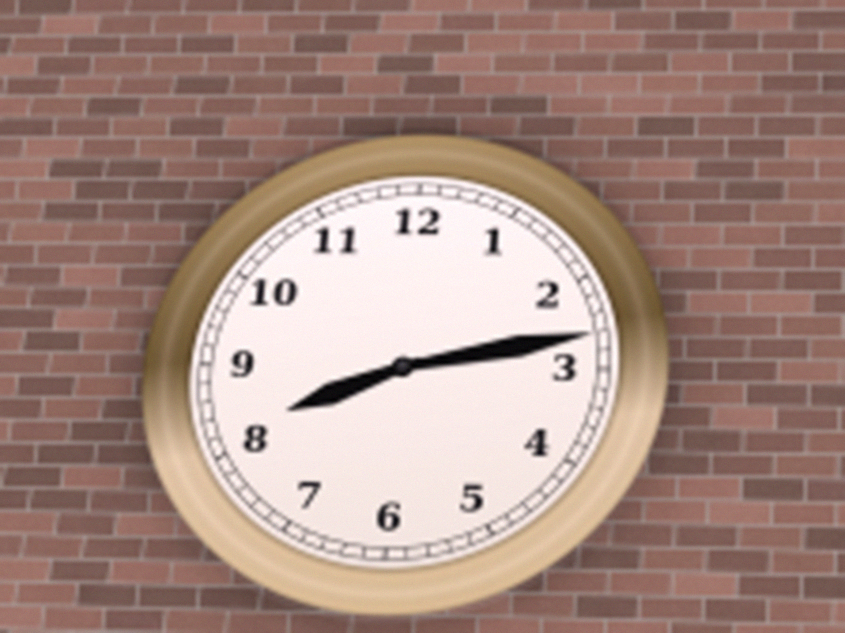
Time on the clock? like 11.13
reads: 8.13
